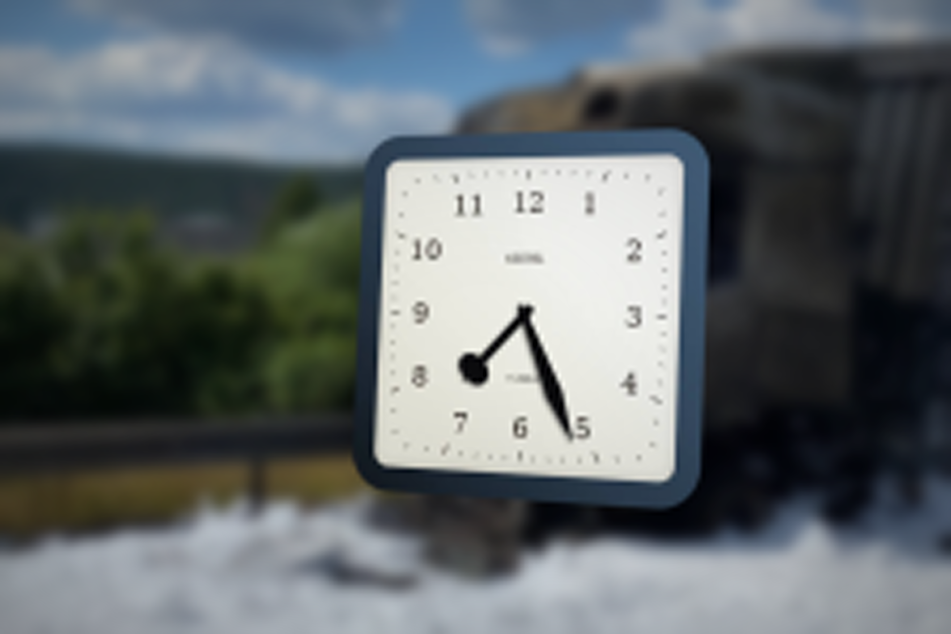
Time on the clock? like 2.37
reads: 7.26
